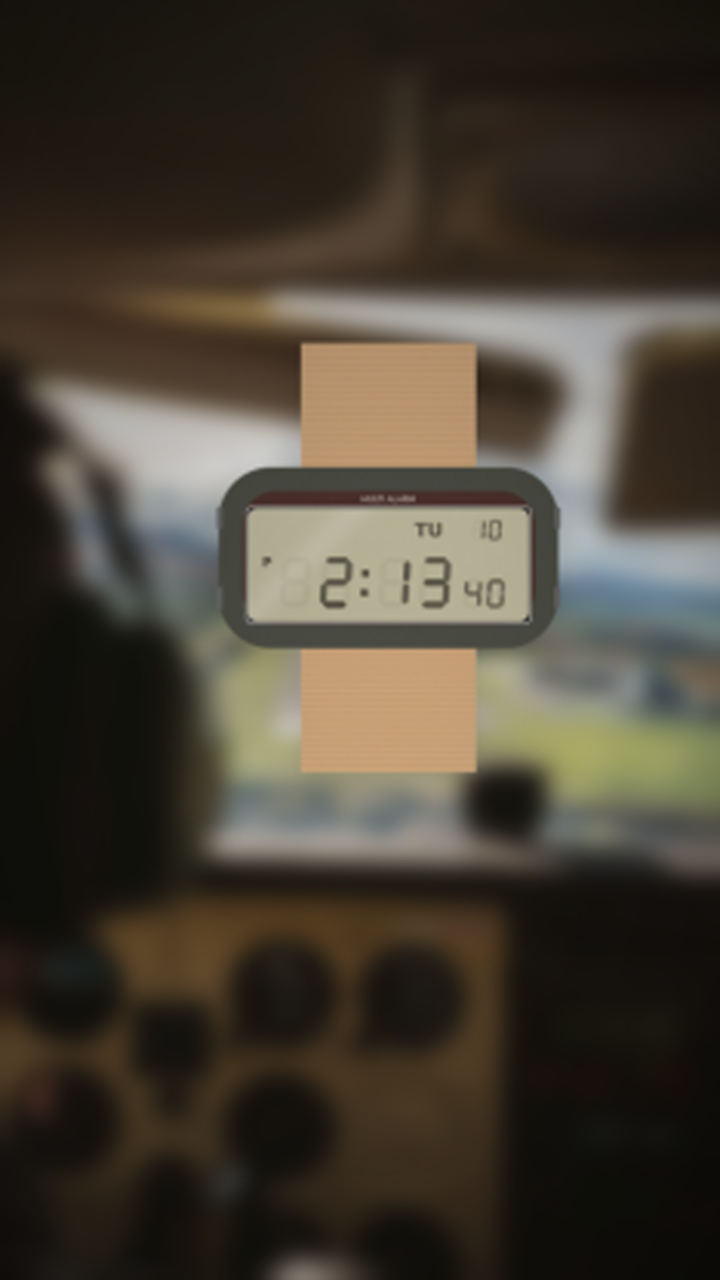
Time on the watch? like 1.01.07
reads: 2.13.40
